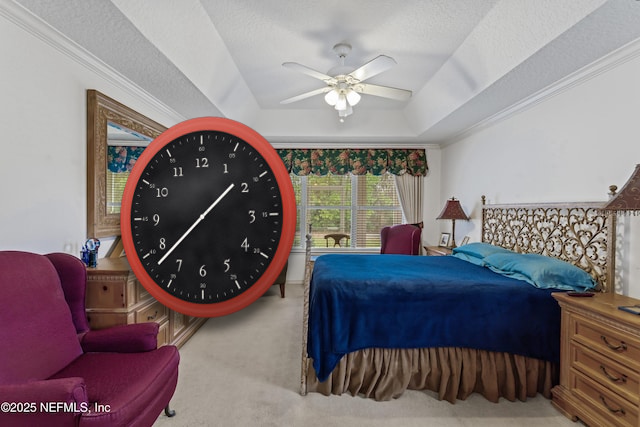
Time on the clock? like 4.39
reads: 1.38
